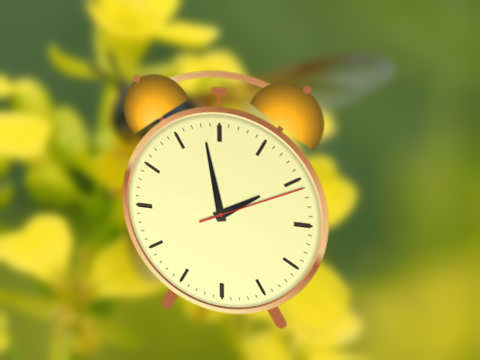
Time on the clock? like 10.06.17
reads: 1.58.11
